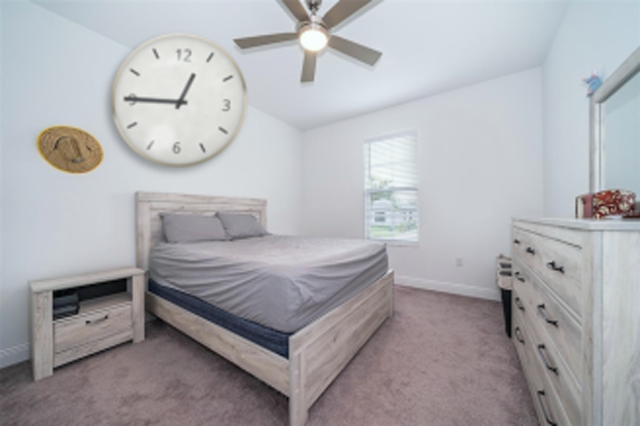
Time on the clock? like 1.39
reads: 12.45
